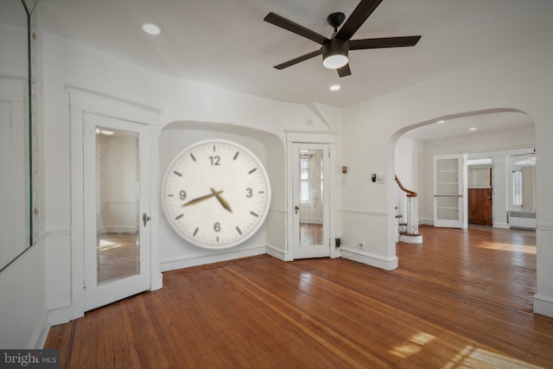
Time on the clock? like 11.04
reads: 4.42
